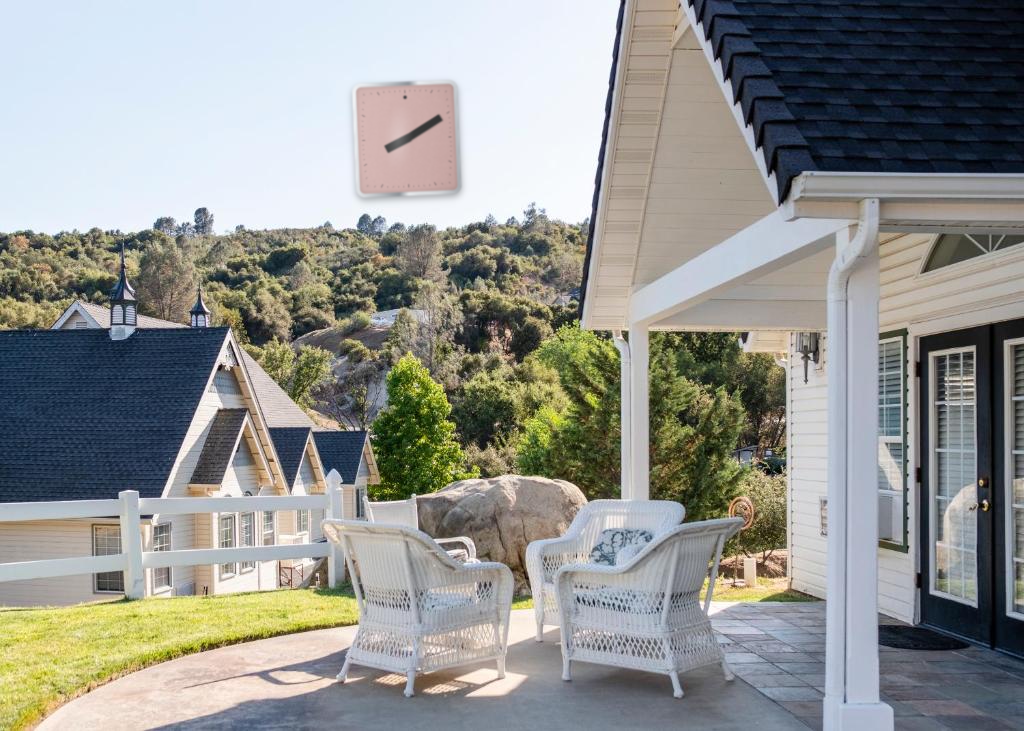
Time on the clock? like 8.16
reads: 8.10
